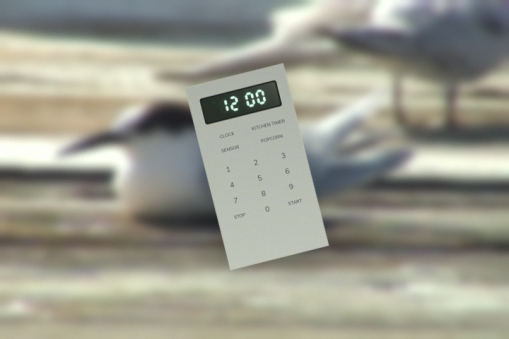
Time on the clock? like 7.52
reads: 12.00
